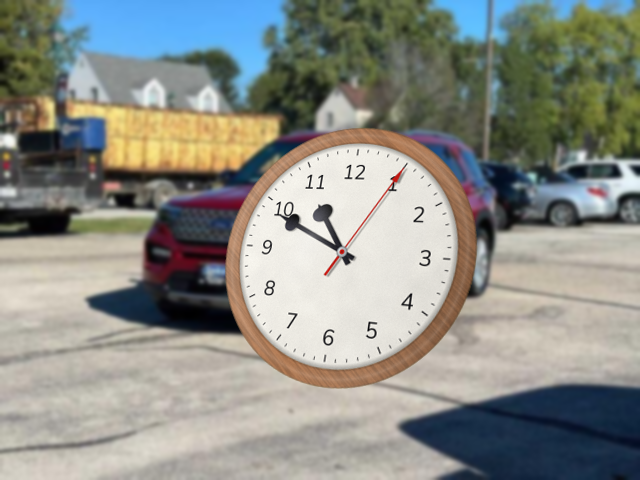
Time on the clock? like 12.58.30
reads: 10.49.05
